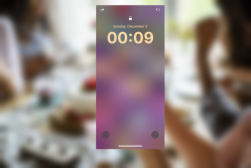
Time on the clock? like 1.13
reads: 0.09
